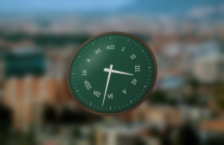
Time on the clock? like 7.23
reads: 3.32
